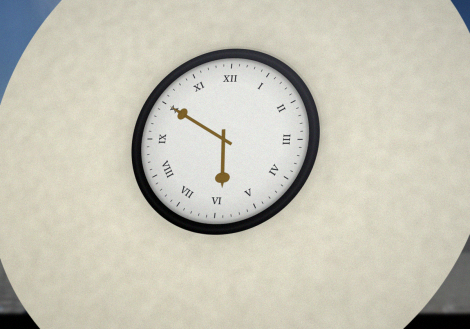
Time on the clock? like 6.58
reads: 5.50
